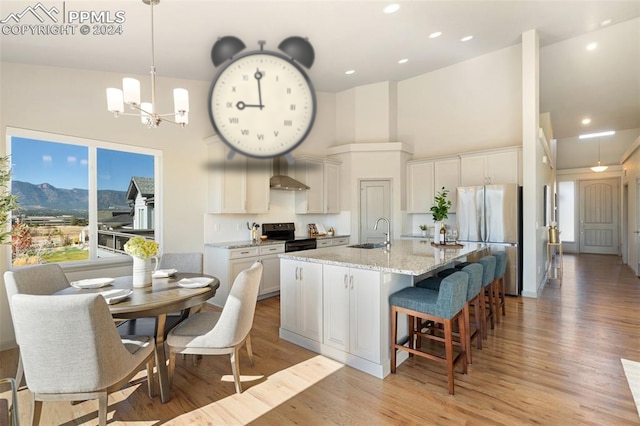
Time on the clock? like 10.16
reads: 8.59
